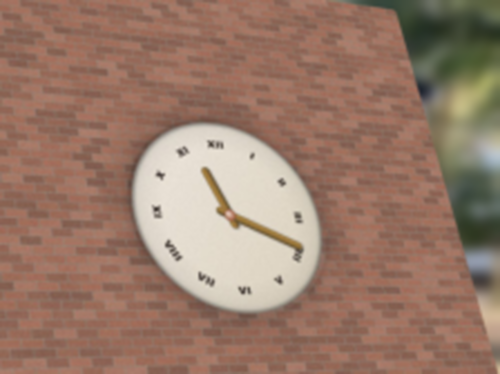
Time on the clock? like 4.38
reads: 11.19
